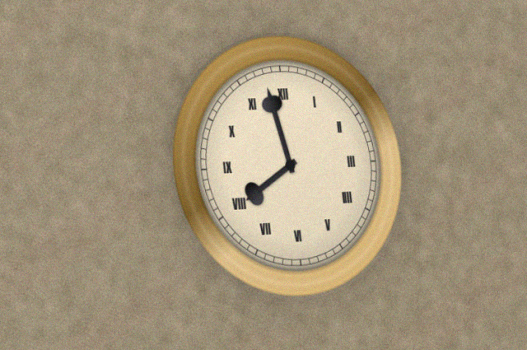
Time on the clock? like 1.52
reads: 7.58
